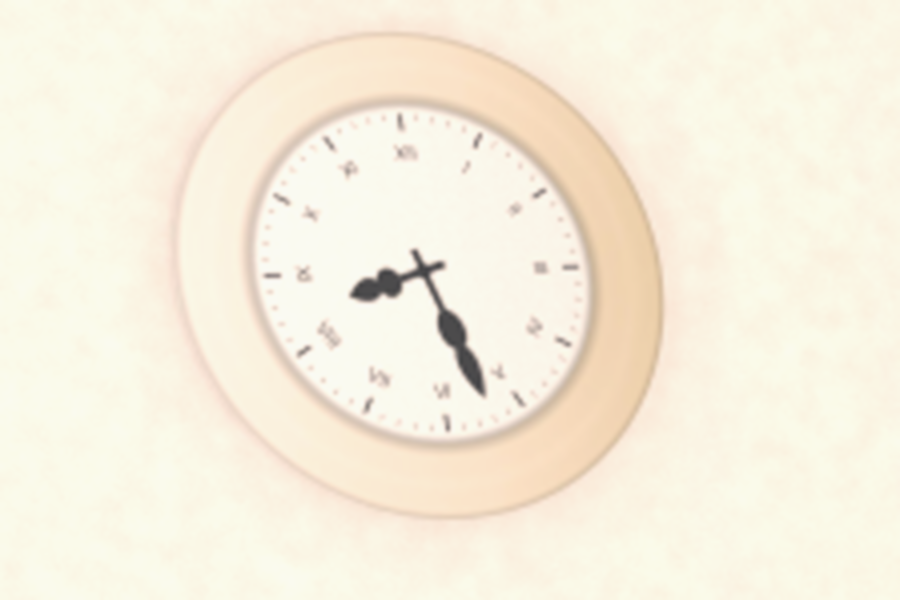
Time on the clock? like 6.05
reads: 8.27
